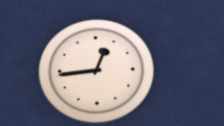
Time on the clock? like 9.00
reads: 12.44
